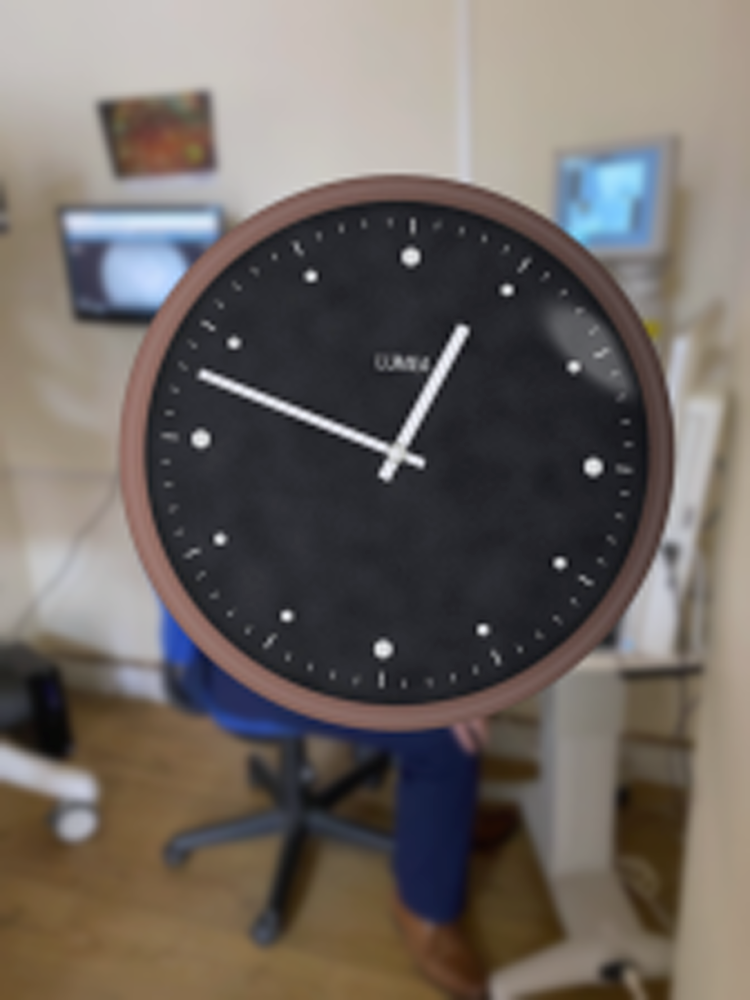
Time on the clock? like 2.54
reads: 12.48
